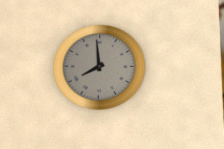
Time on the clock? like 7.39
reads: 7.59
